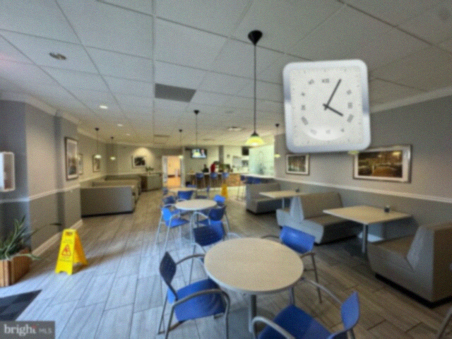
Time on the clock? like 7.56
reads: 4.05
